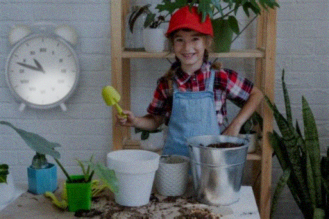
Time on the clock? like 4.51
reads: 10.48
